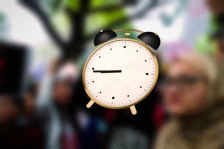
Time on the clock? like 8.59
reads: 8.44
